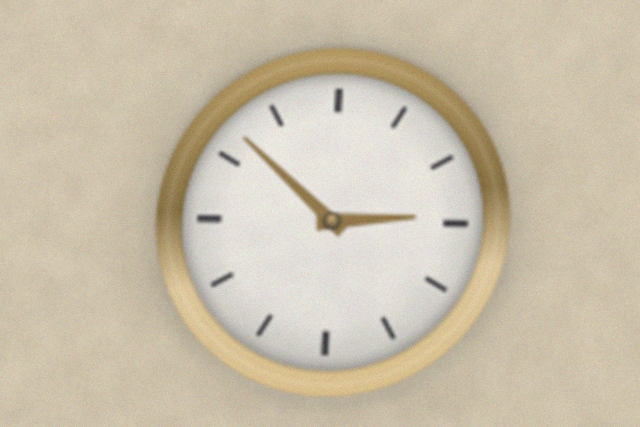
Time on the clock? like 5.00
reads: 2.52
